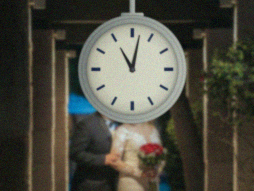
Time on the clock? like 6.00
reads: 11.02
